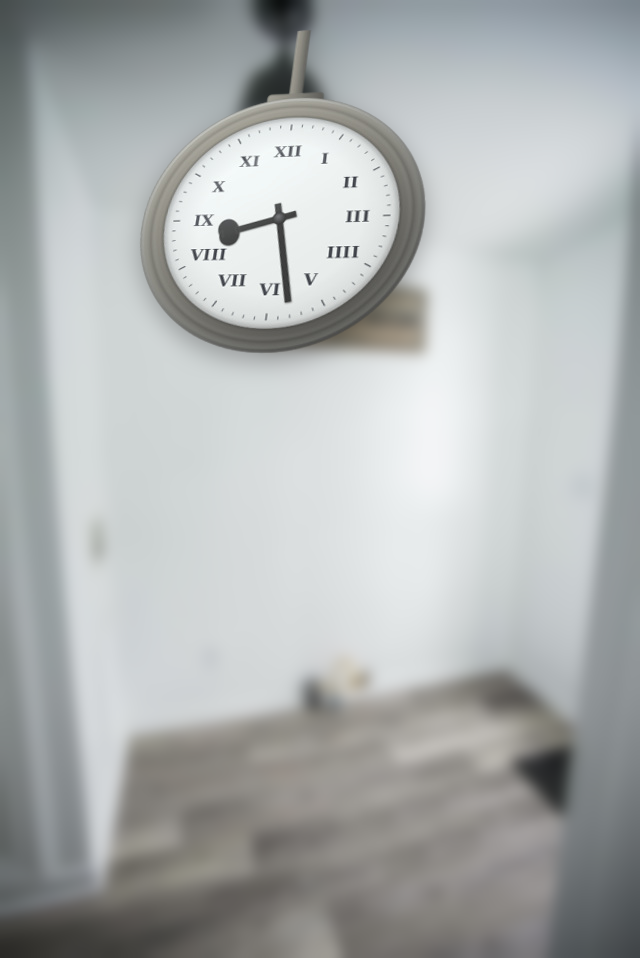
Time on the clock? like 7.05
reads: 8.28
